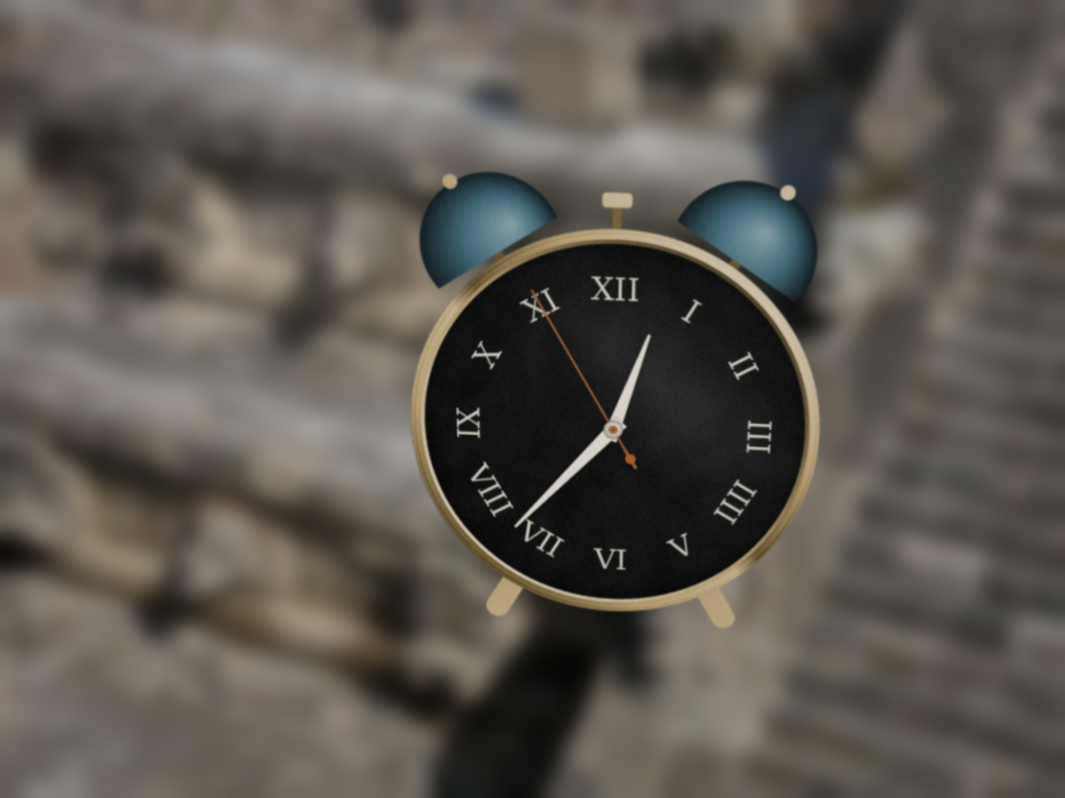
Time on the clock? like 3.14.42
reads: 12.36.55
